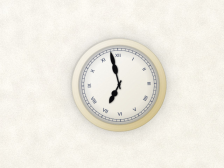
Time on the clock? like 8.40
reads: 6.58
